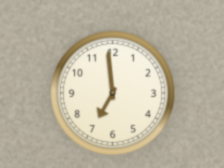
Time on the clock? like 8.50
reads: 6.59
